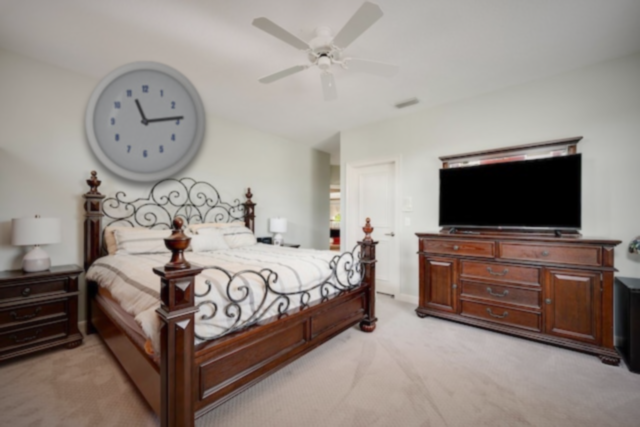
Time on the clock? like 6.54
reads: 11.14
